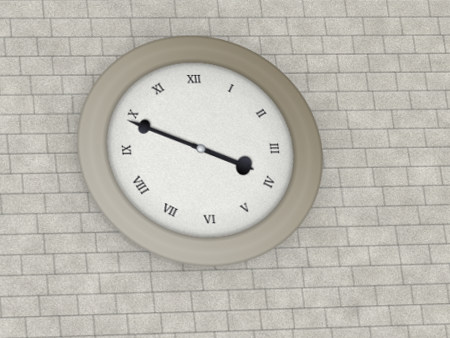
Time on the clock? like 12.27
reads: 3.49
